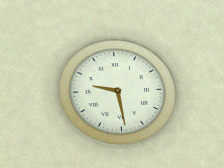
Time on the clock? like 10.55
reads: 9.29
